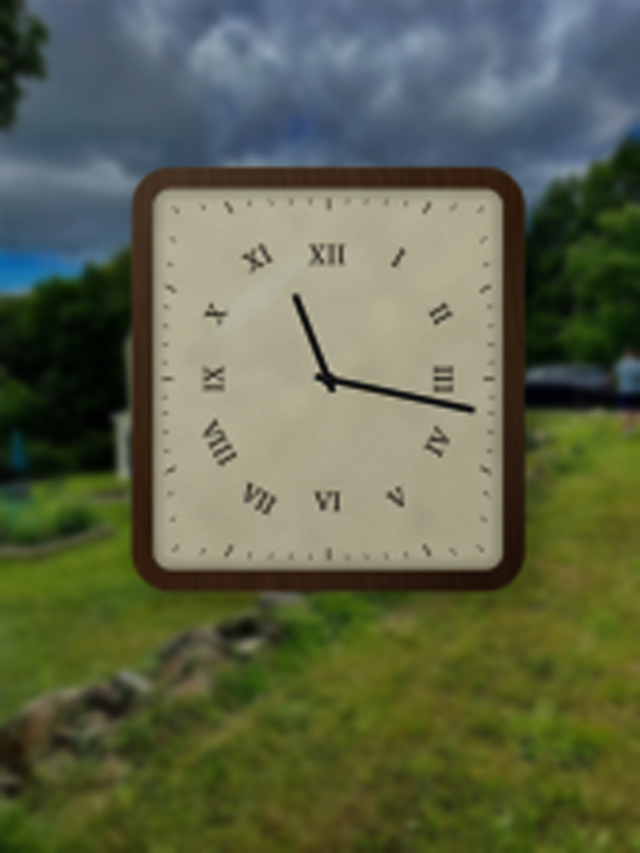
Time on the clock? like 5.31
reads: 11.17
